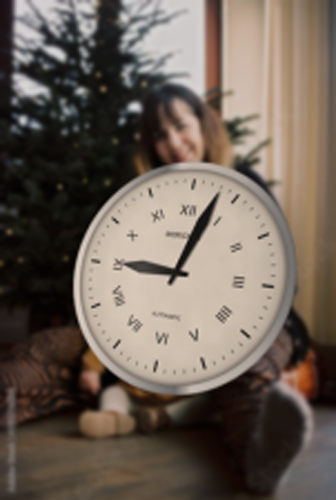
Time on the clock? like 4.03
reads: 9.03
